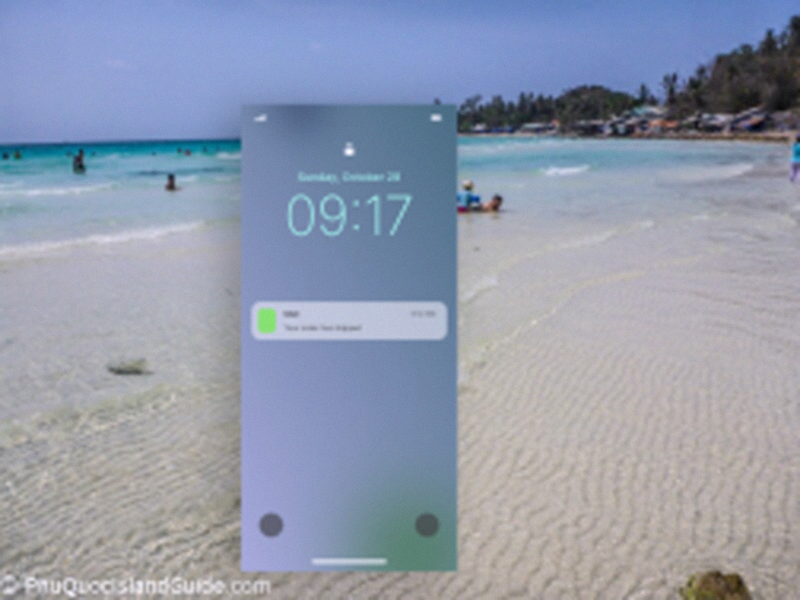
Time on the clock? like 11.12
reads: 9.17
